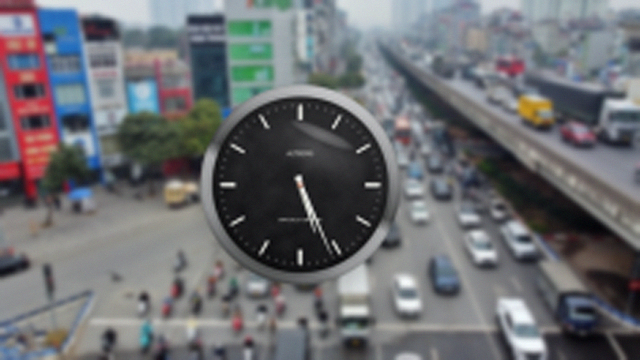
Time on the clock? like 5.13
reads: 5.26
